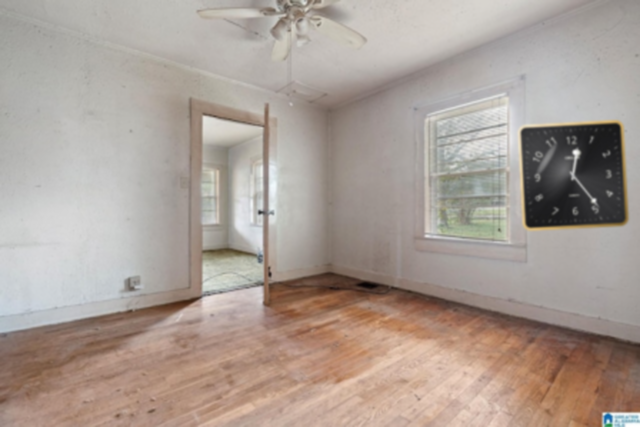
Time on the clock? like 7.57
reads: 12.24
